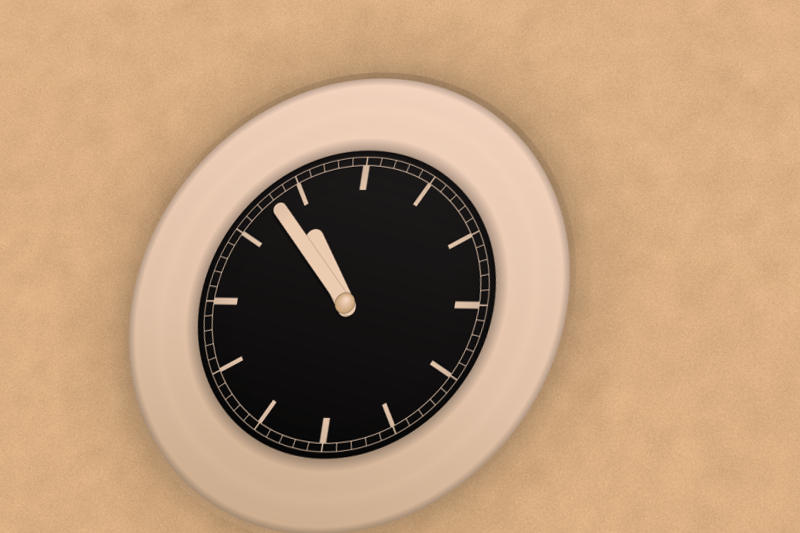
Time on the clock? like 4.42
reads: 10.53
